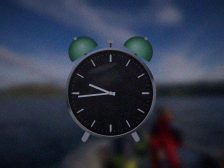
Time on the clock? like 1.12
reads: 9.44
